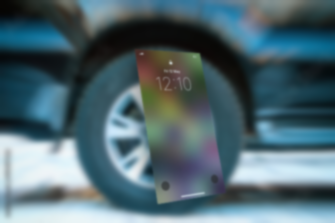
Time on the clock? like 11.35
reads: 12.10
